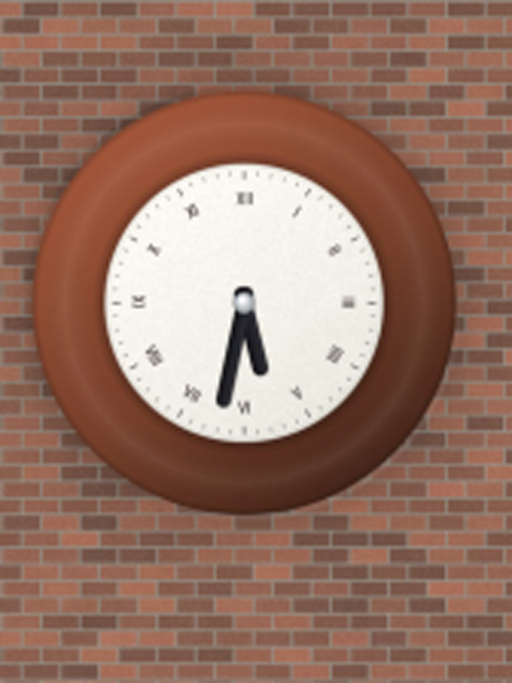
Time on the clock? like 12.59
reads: 5.32
